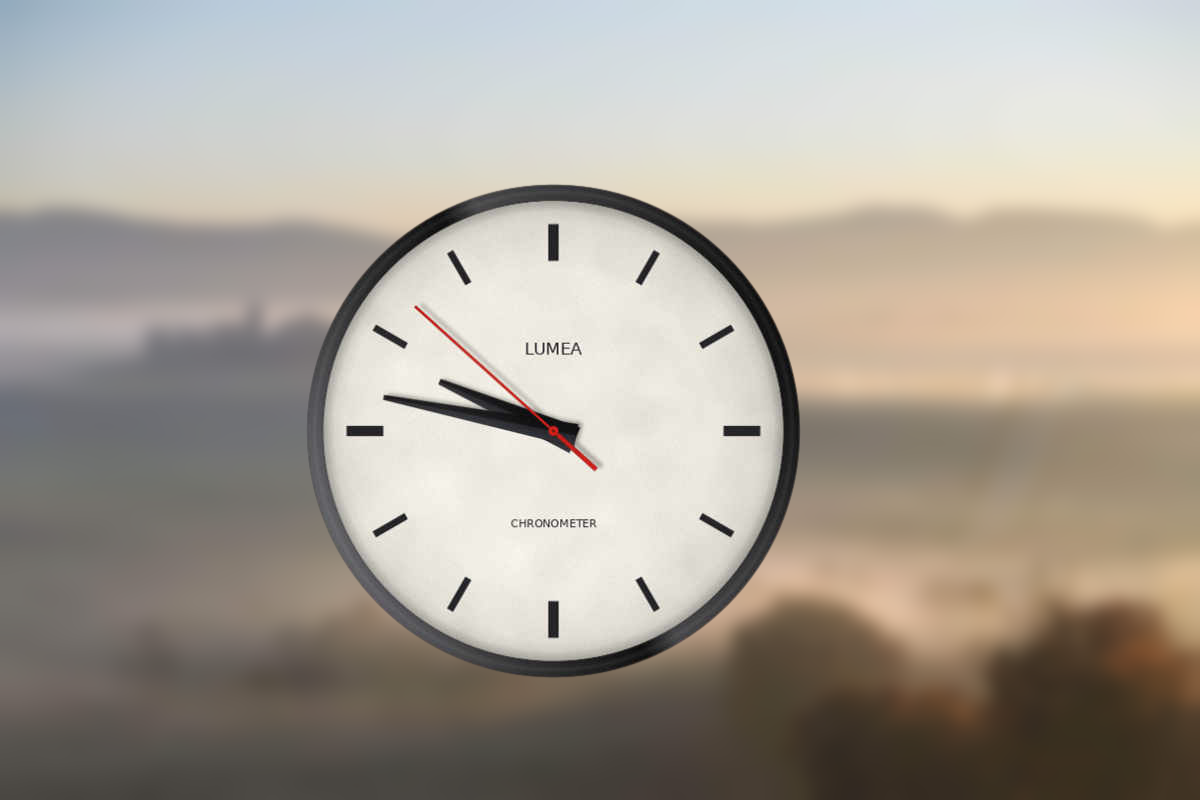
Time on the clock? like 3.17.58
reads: 9.46.52
